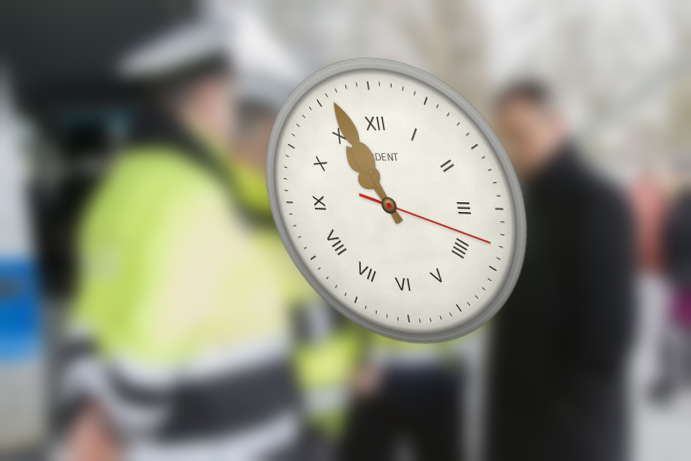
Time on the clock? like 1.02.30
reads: 10.56.18
